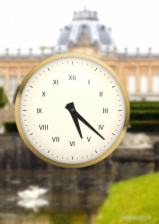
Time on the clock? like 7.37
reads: 5.22
